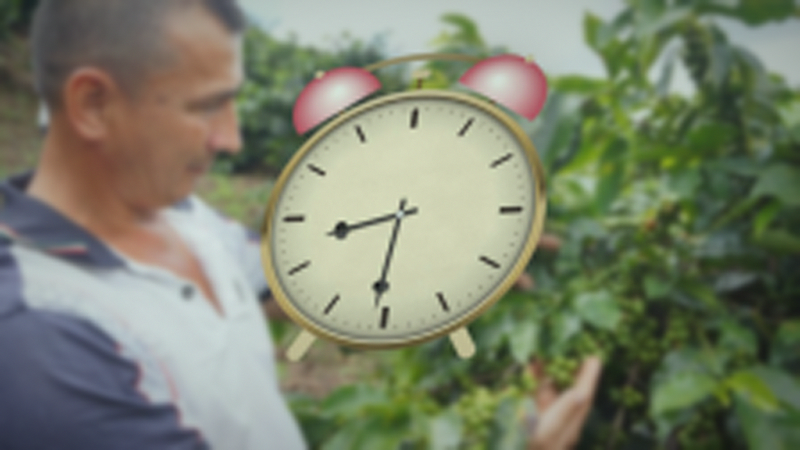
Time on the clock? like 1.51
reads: 8.31
